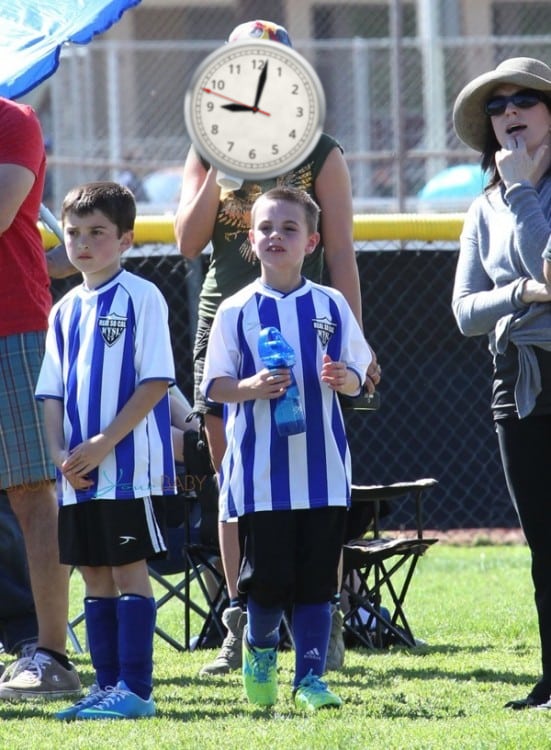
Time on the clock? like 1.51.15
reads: 9.01.48
